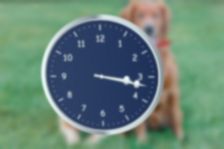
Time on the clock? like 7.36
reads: 3.17
